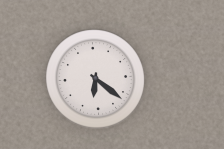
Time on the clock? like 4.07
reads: 6.22
